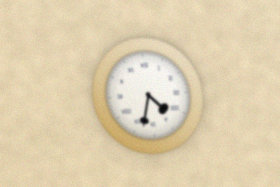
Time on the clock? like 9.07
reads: 4.33
